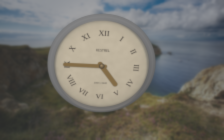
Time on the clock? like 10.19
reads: 4.45
